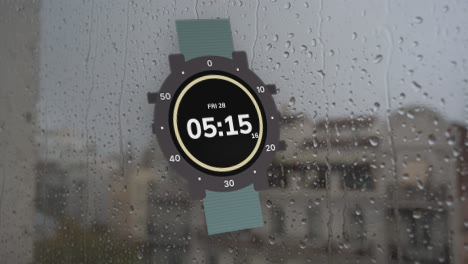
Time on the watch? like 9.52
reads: 5.15
